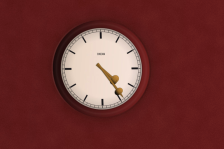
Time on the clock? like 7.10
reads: 4.24
